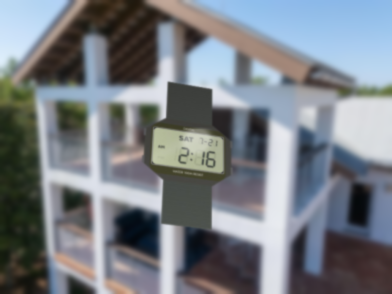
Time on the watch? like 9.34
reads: 2.16
